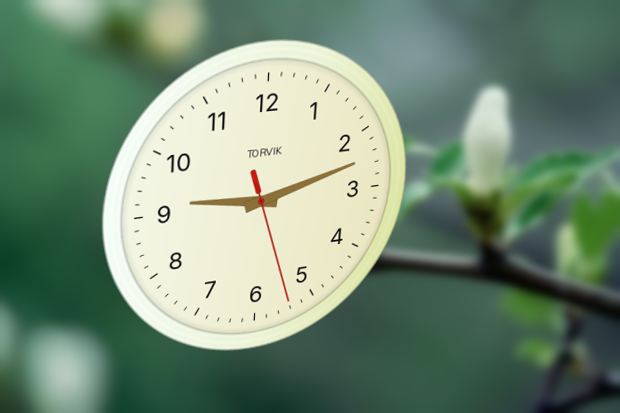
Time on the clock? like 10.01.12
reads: 9.12.27
